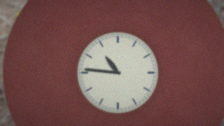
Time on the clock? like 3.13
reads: 10.46
